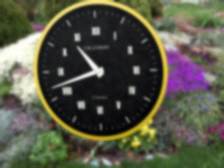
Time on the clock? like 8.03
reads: 10.42
